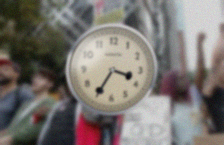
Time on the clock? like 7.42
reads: 3.35
